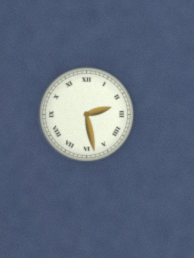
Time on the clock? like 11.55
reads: 2.28
